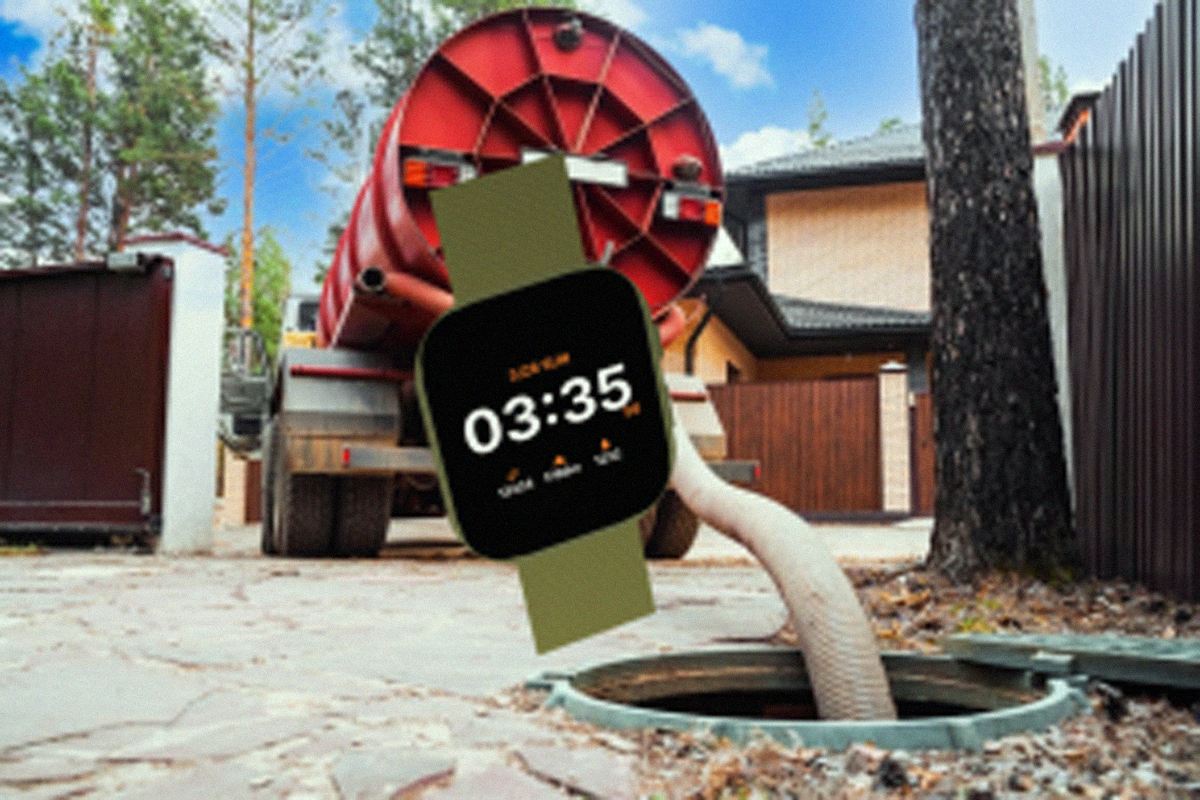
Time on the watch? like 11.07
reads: 3.35
